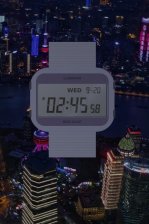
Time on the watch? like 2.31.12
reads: 2.45.58
